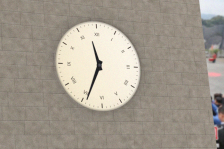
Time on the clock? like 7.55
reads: 11.34
